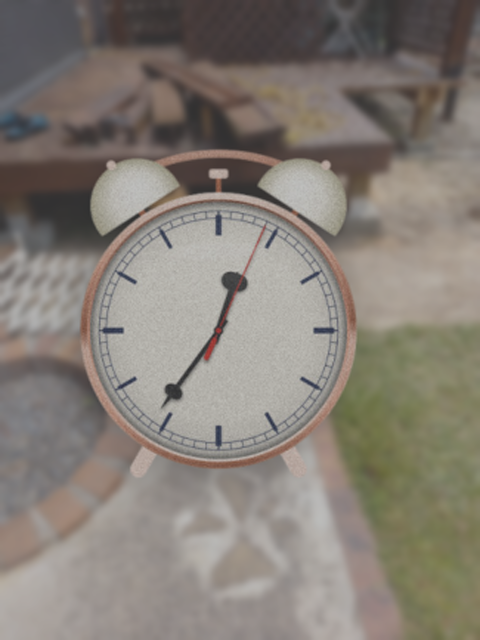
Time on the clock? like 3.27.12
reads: 12.36.04
